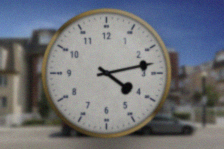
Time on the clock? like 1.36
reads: 4.13
